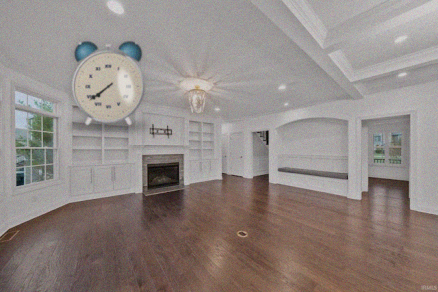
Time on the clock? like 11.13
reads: 7.39
